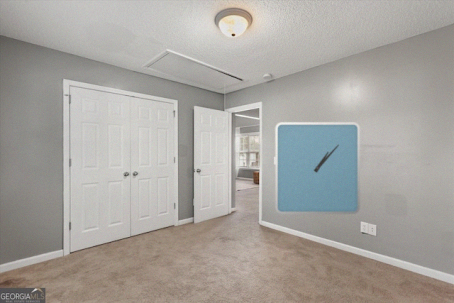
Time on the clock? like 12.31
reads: 1.07
